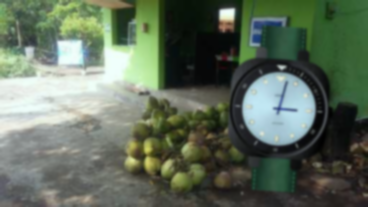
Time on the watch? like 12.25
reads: 3.02
